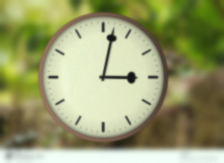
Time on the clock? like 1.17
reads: 3.02
